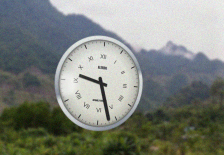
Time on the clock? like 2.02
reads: 9.27
